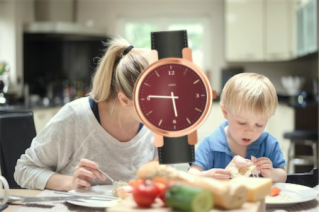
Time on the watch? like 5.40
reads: 5.46
